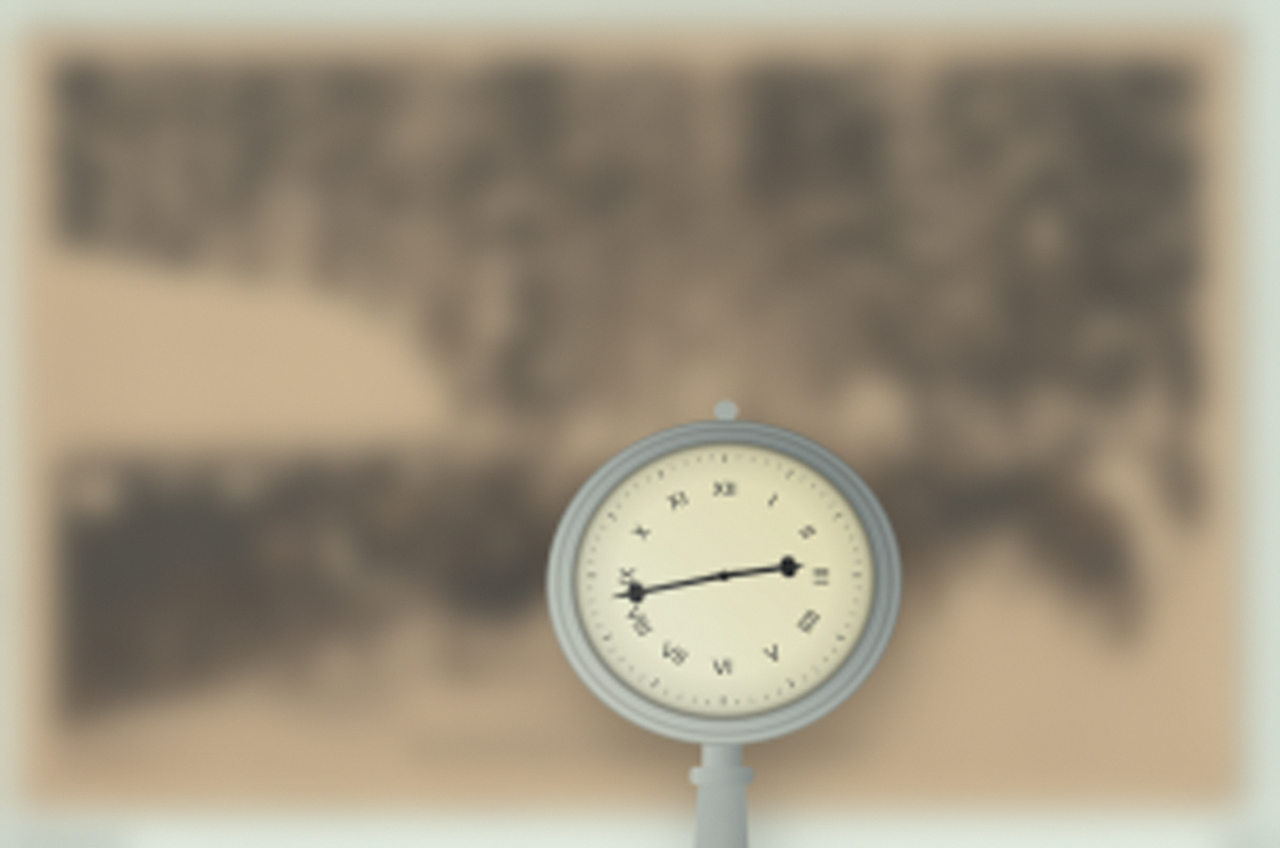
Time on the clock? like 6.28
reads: 2.43
